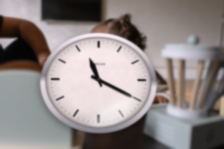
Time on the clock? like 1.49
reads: 11.20
